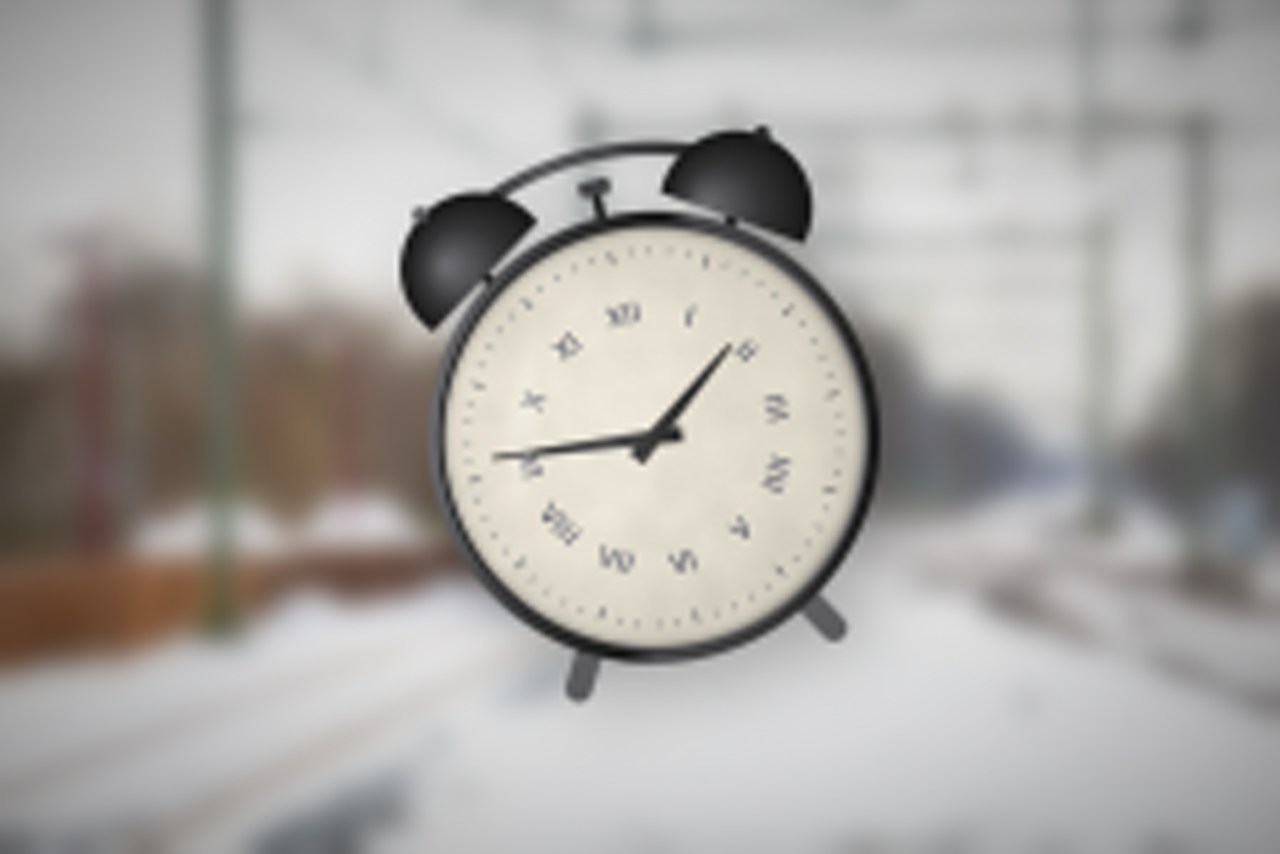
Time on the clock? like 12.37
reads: 1.46
